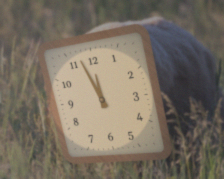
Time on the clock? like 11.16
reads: 11.57
